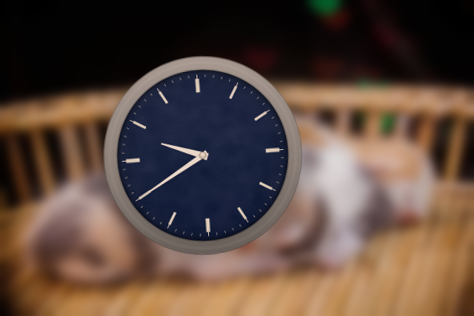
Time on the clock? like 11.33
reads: 9.40
